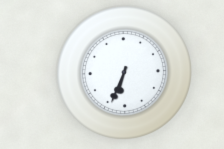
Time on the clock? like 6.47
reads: 6.34
